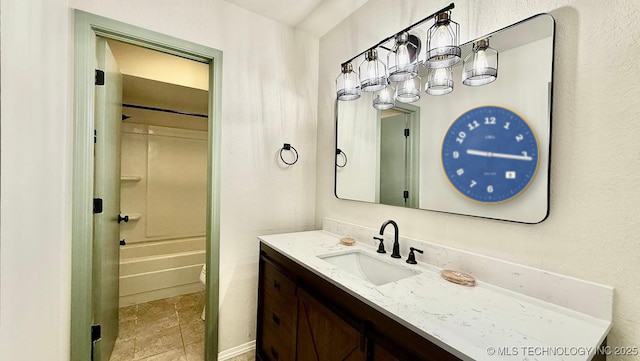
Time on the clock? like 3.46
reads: 9.16
